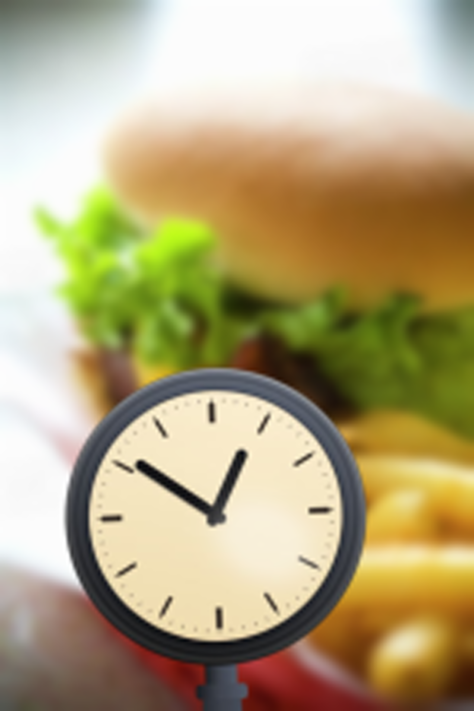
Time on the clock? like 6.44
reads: 12.51
